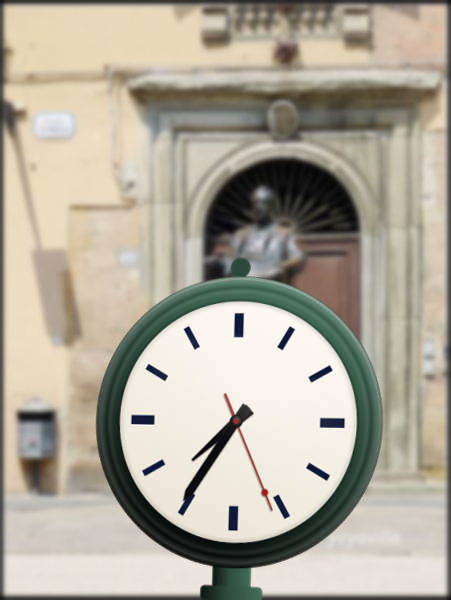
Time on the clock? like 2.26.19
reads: 7.35.26
